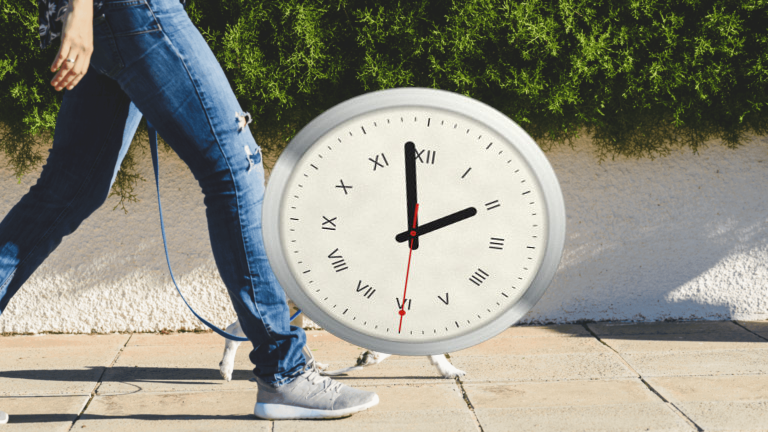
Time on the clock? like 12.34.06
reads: 1.58.30
